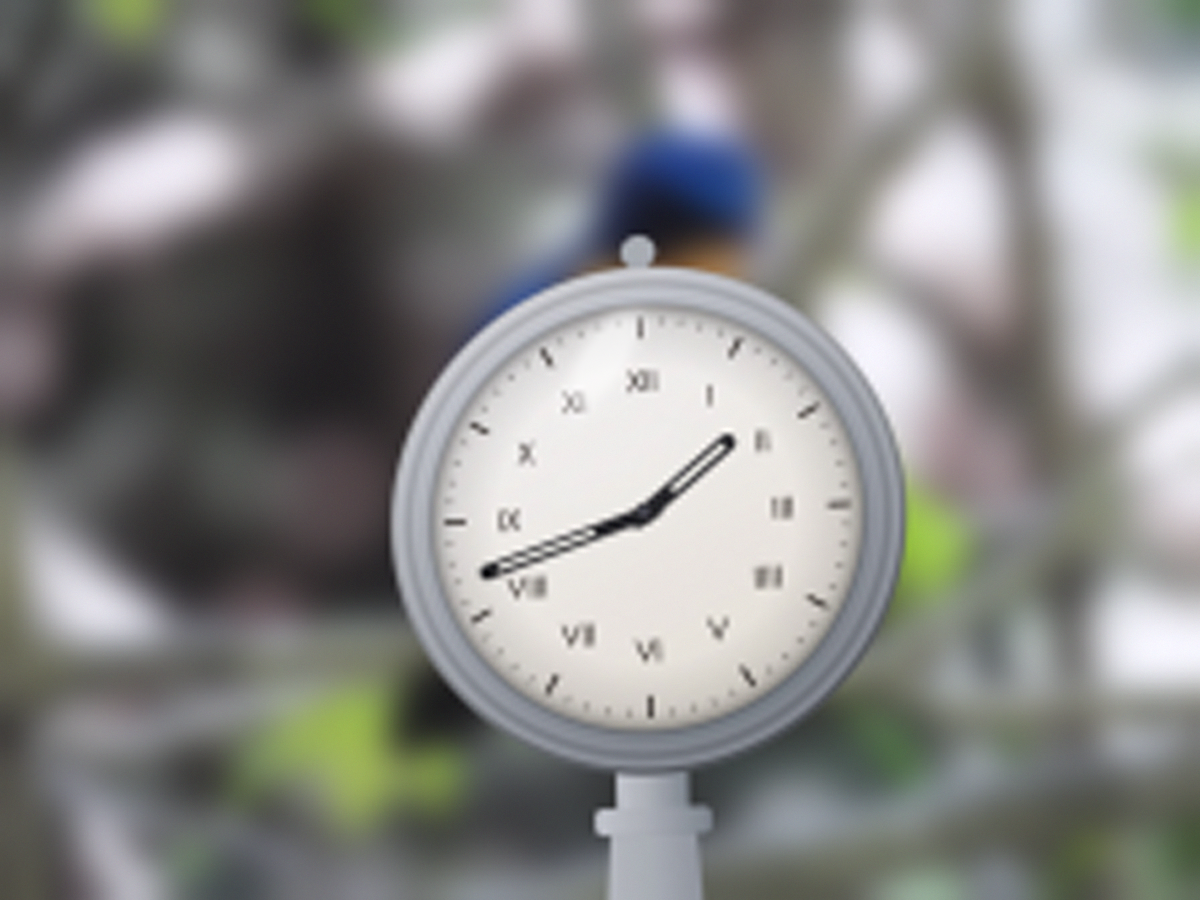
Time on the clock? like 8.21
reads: 1.42
